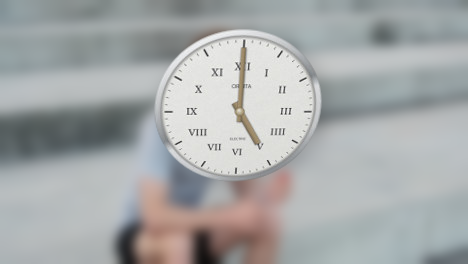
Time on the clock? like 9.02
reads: 5.00
